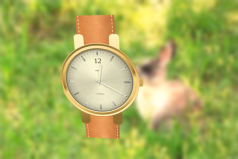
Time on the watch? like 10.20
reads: 12.20
